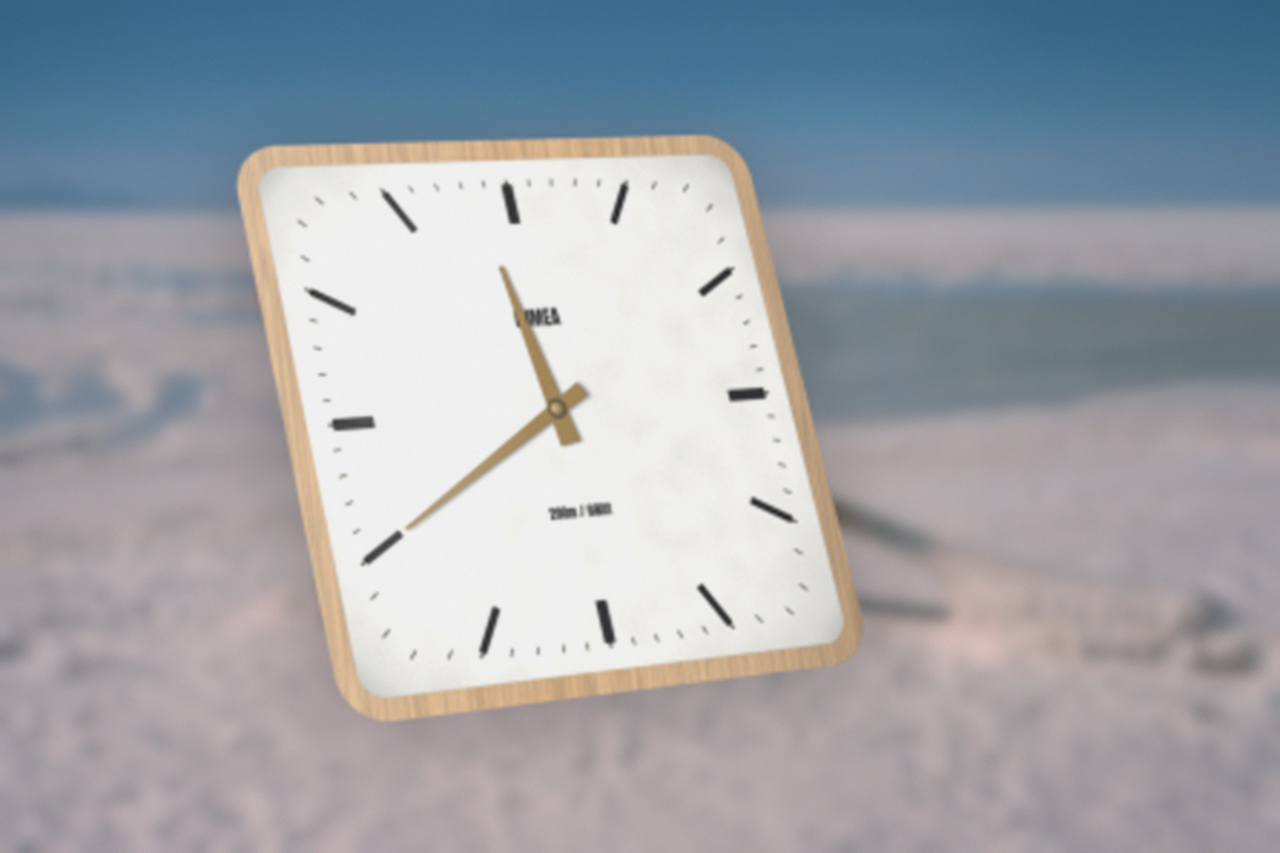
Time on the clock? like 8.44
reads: 11.40
